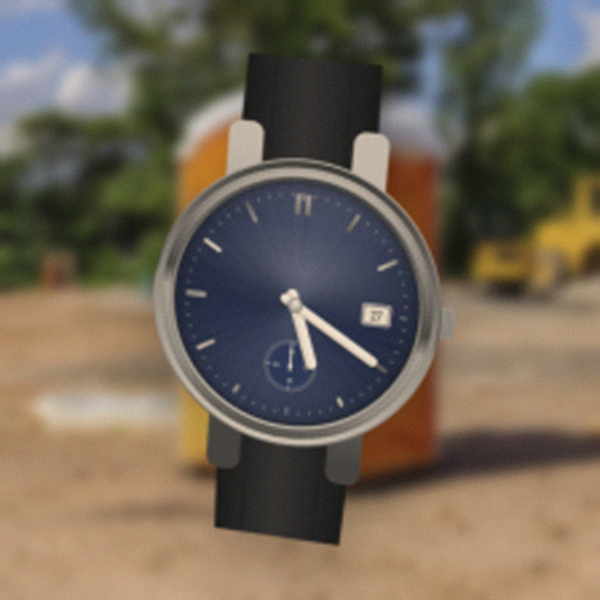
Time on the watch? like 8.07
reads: 5.20
